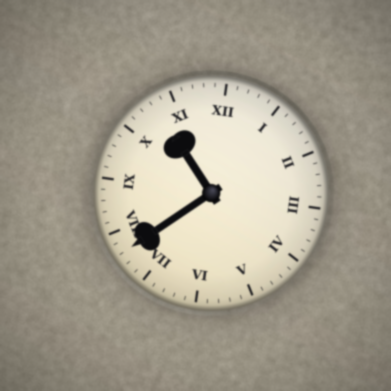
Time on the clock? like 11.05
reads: 10.38
